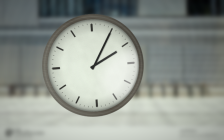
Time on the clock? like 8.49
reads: 2.05
